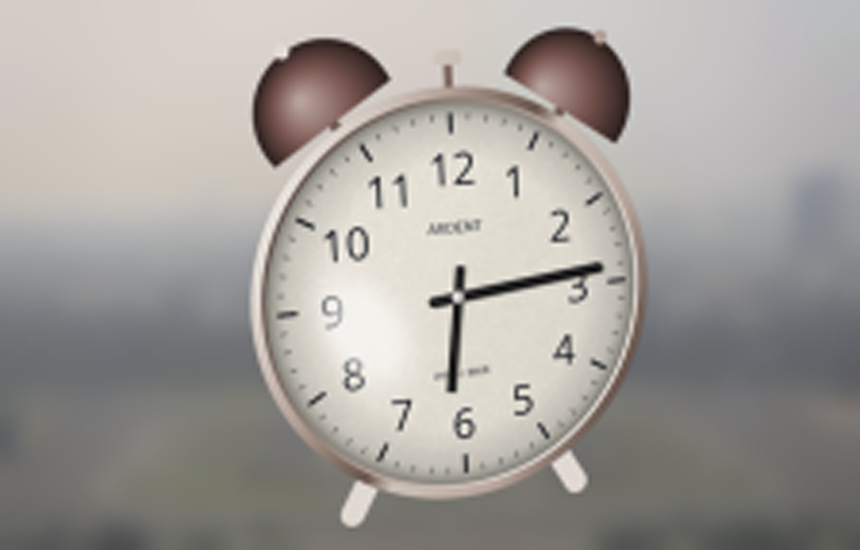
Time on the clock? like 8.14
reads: 6.14
